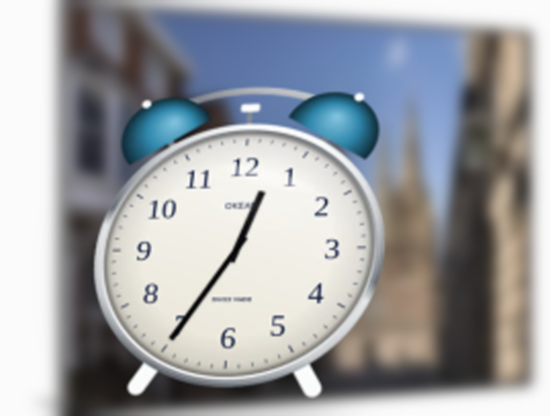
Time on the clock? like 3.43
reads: 12.35
